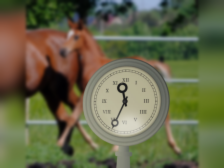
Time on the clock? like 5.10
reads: 11.34
